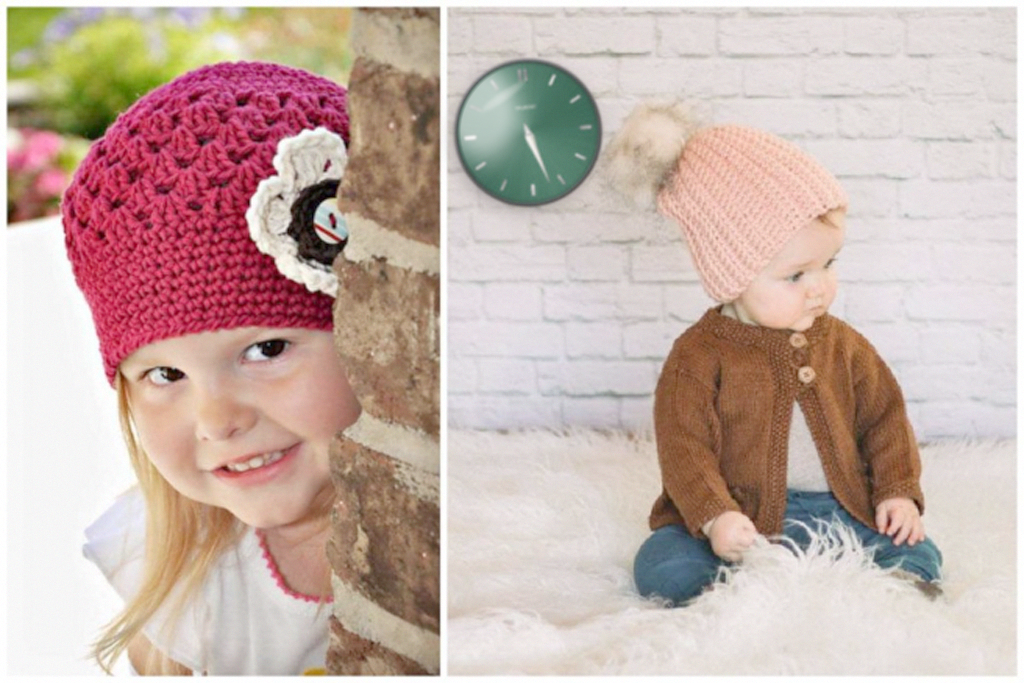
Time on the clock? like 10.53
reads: 5.27
